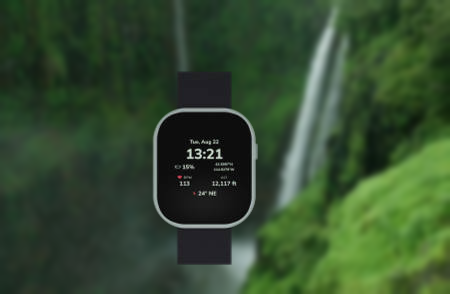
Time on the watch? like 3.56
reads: 13.21
